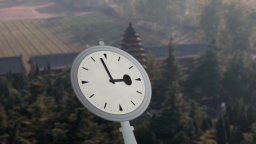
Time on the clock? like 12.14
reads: 2.58
